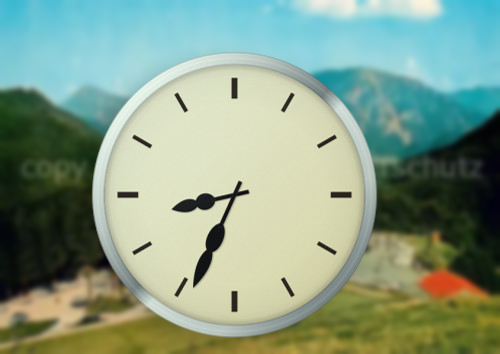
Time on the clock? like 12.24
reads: 8.34
